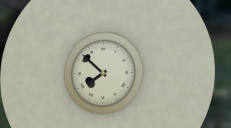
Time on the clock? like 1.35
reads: 7.52
